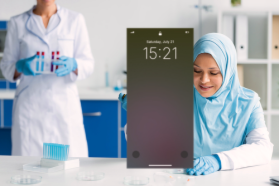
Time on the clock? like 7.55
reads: 15.21
